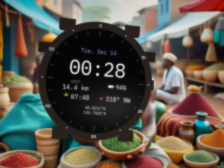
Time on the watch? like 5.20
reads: 0.28
